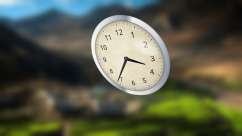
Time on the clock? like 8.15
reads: 3.36
